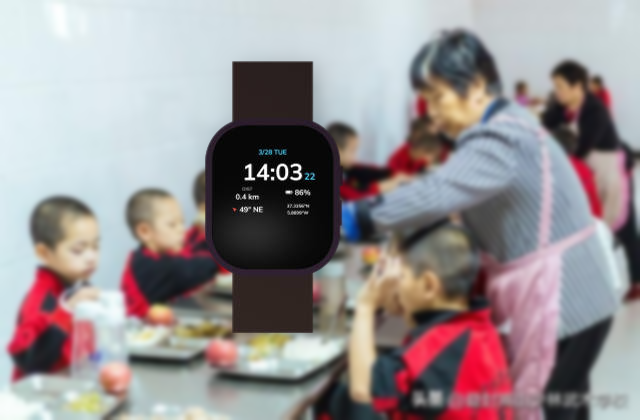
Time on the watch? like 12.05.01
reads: 14.03.22
